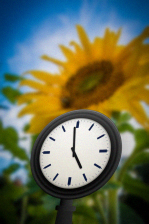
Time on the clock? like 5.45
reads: 4.59
